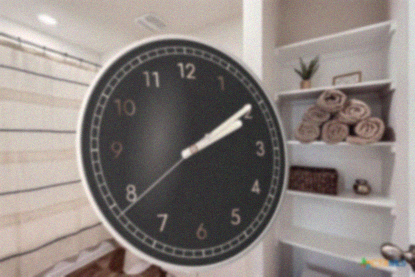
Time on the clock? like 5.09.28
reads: 2.09.39
